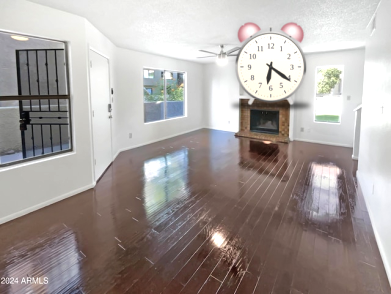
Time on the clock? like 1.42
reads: 6.21
